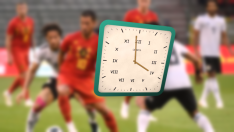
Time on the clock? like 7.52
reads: 3.59
